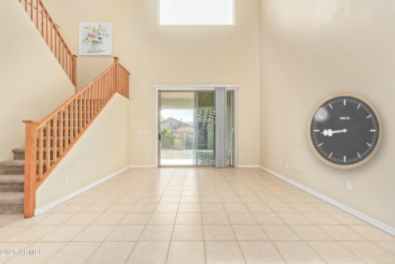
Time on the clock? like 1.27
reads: 8.44
